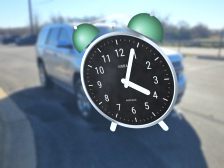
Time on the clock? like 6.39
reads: 4.04
